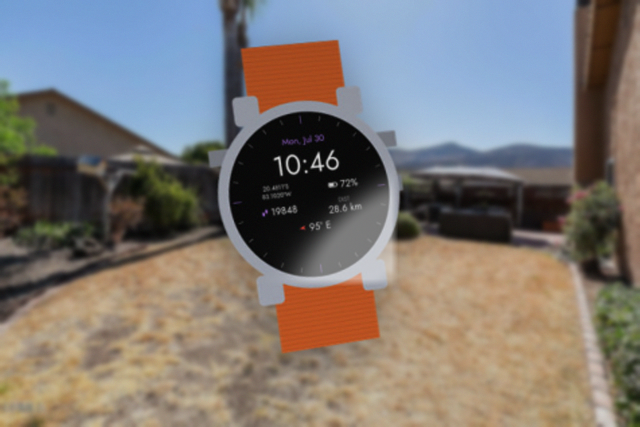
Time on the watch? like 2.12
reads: 10.46
